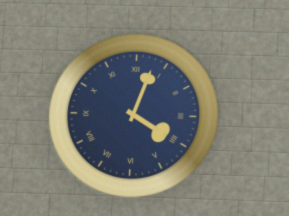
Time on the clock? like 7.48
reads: 4.03
